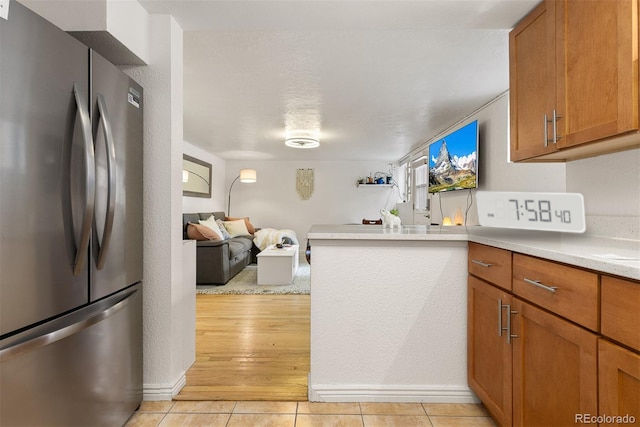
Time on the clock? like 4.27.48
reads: 7.58.40
